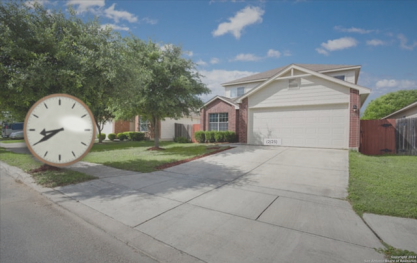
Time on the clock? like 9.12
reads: 8.40
